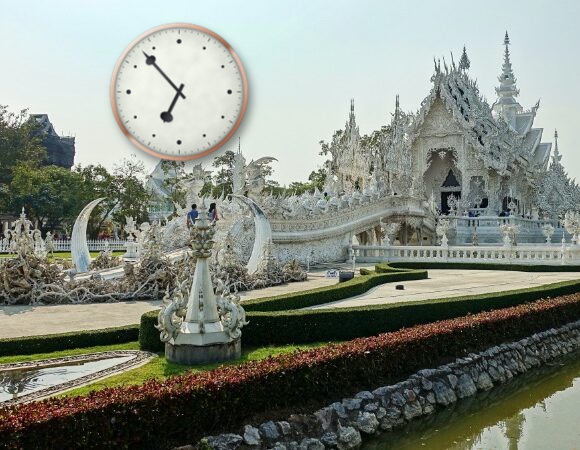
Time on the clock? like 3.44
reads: 6.53
